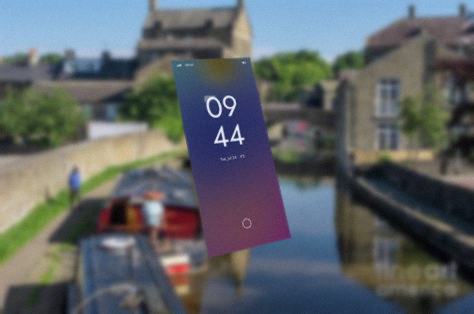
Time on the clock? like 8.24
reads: 9.44
